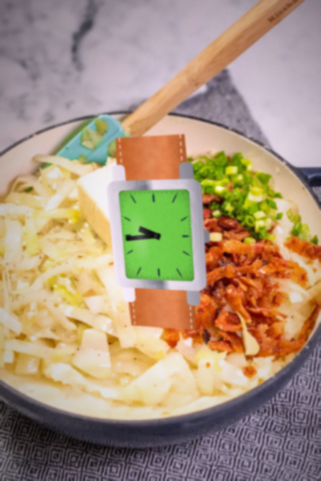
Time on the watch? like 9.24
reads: 9.44
